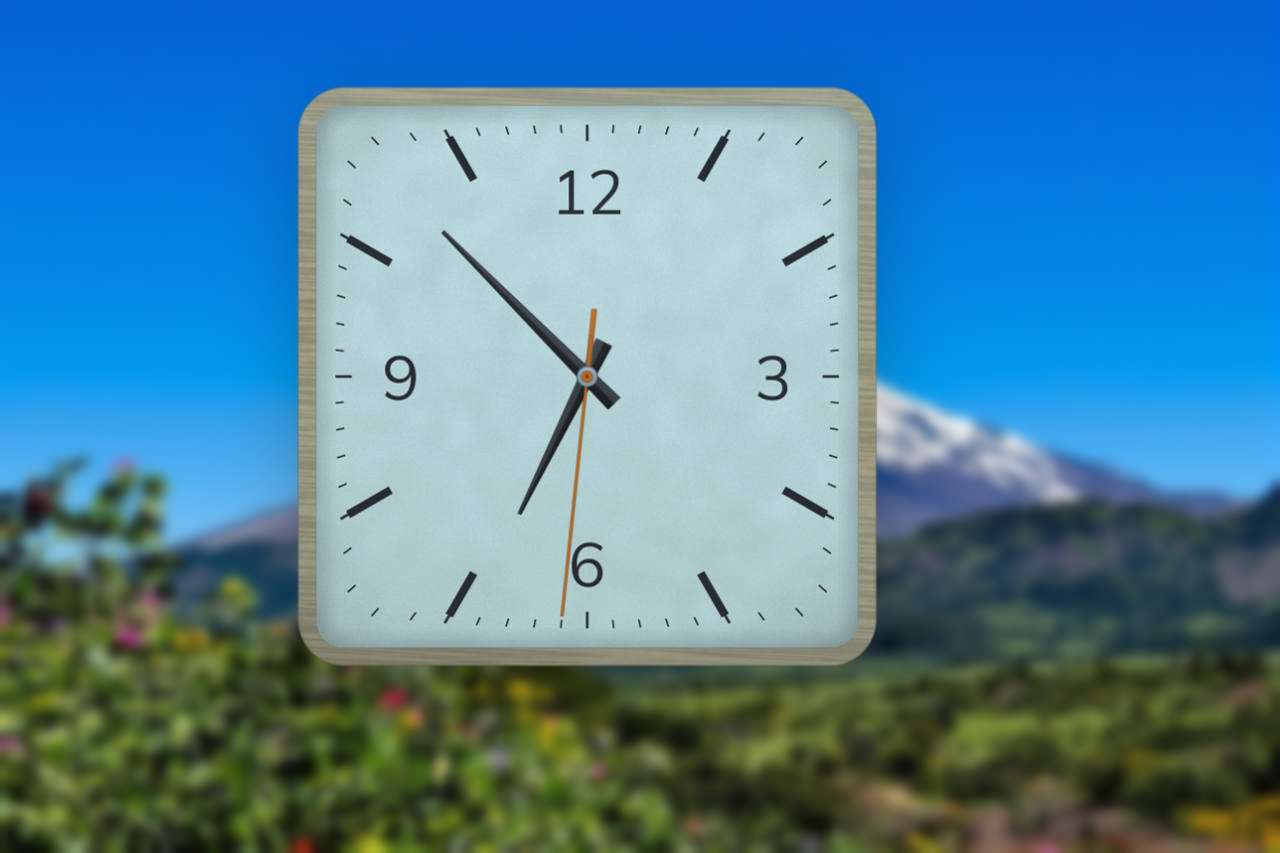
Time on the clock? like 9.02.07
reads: 6.52.31
